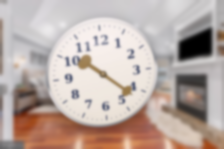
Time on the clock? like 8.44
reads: 10.22
